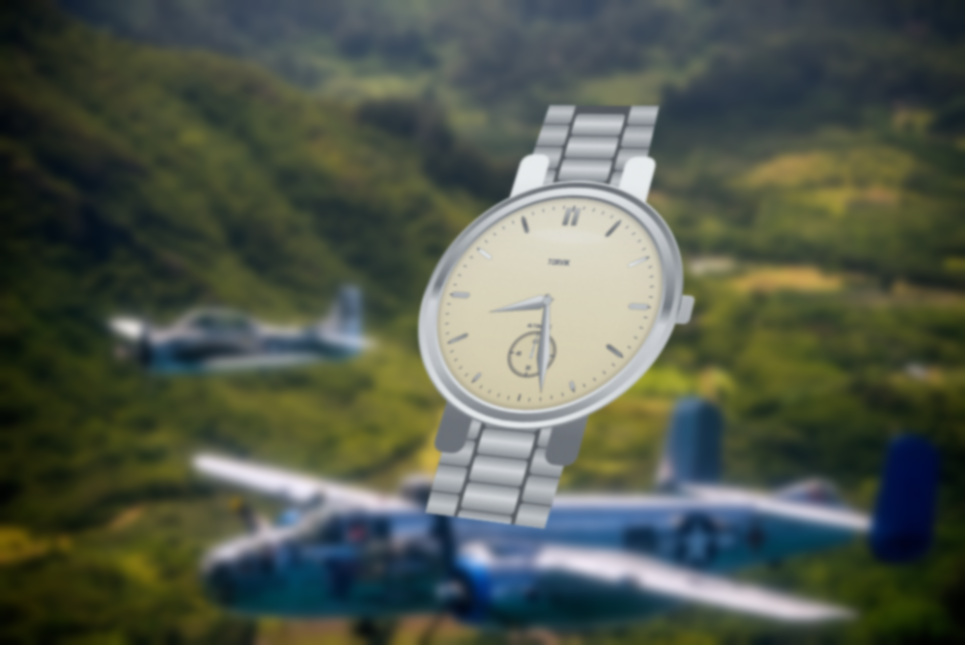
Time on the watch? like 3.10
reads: 8.28
